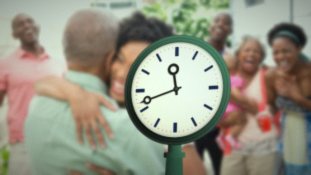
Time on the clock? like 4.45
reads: 11.42
